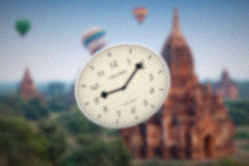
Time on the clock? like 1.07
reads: 9.09
